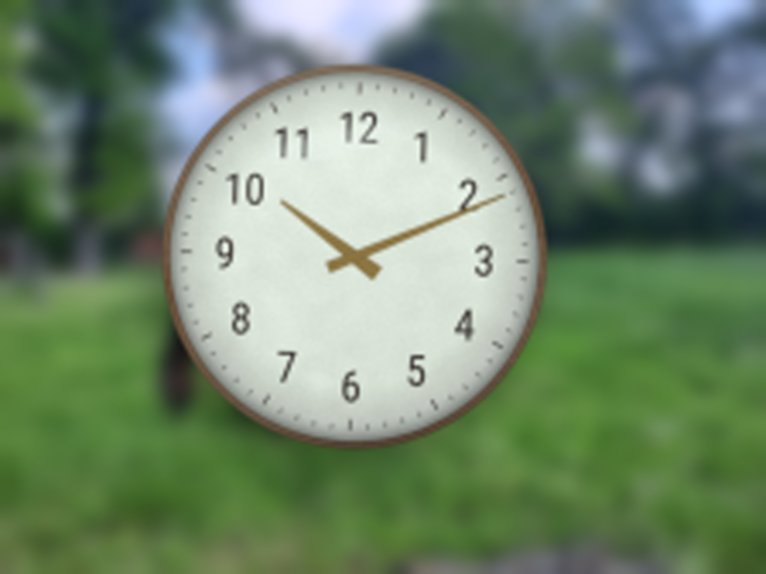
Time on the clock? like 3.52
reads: 10.11
